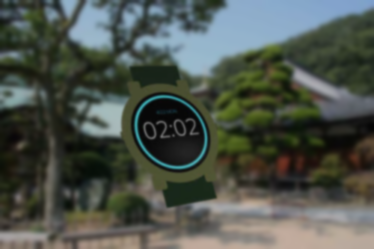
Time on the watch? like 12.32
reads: 2.02
